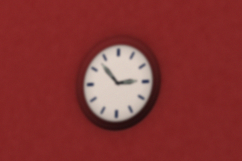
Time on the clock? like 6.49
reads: 2.53
